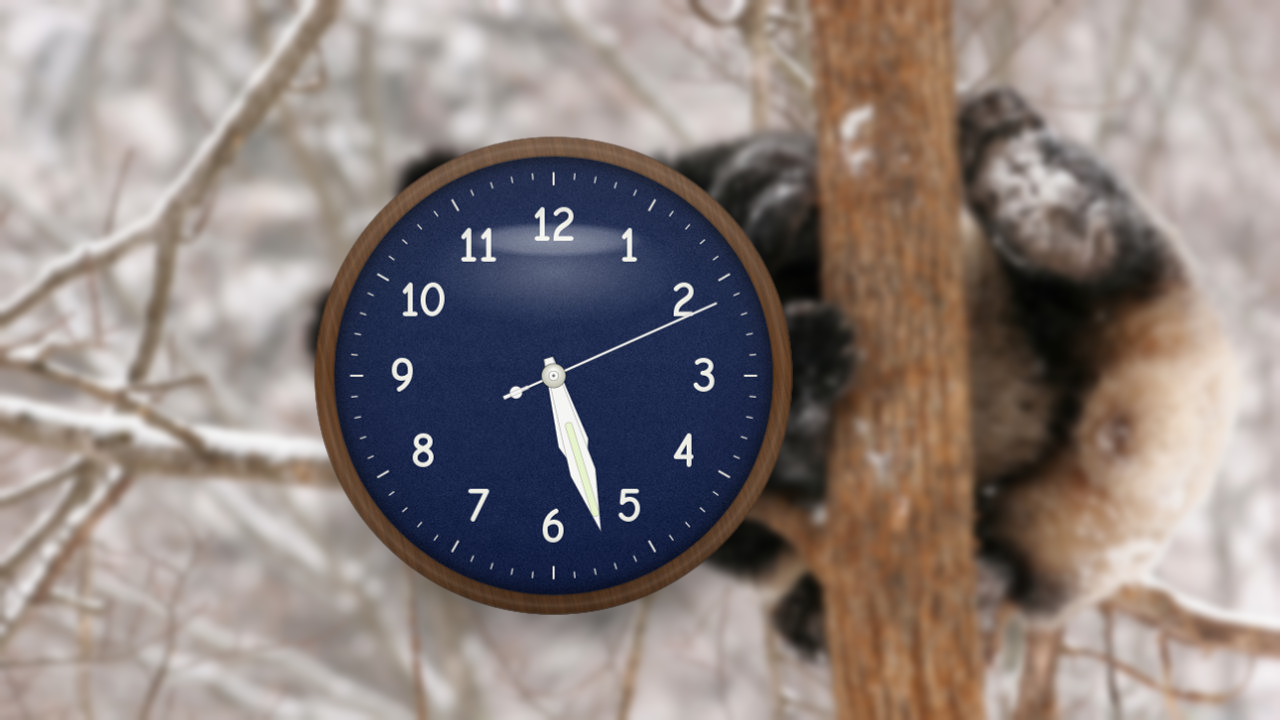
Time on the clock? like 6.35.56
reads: 5.27.11
